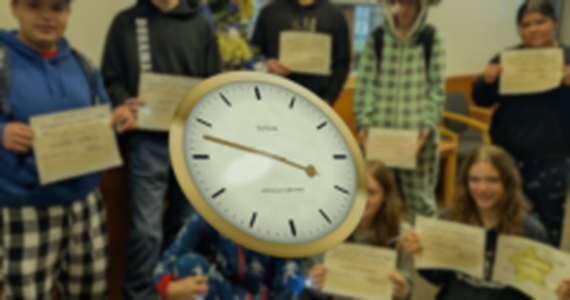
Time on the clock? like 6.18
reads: 3.48
